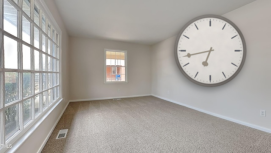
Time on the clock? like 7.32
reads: 6.43
